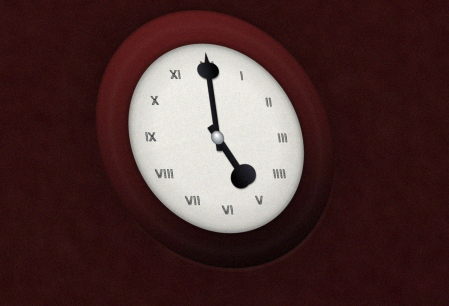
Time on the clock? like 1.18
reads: 5.00
